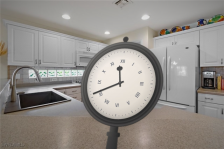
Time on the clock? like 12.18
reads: 11.41
